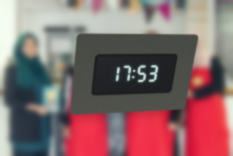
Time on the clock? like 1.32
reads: 17.53
